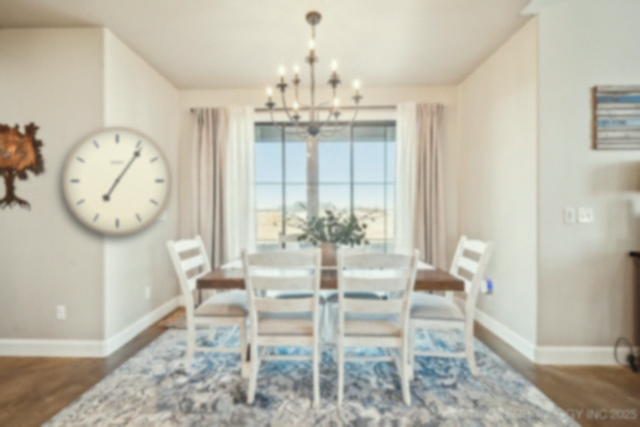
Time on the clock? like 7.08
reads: 7.06
